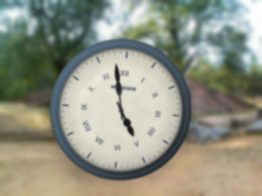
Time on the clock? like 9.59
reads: 4.58
